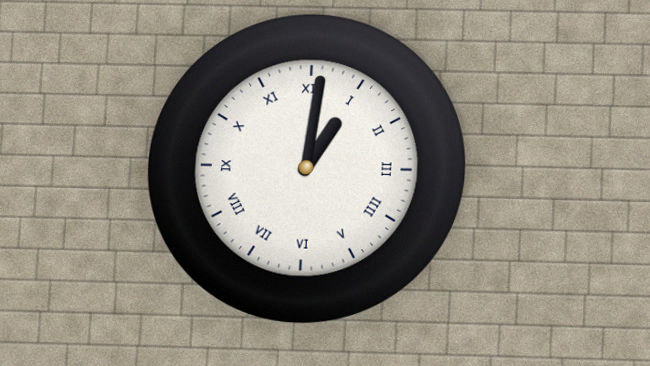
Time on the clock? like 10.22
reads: 1.01
